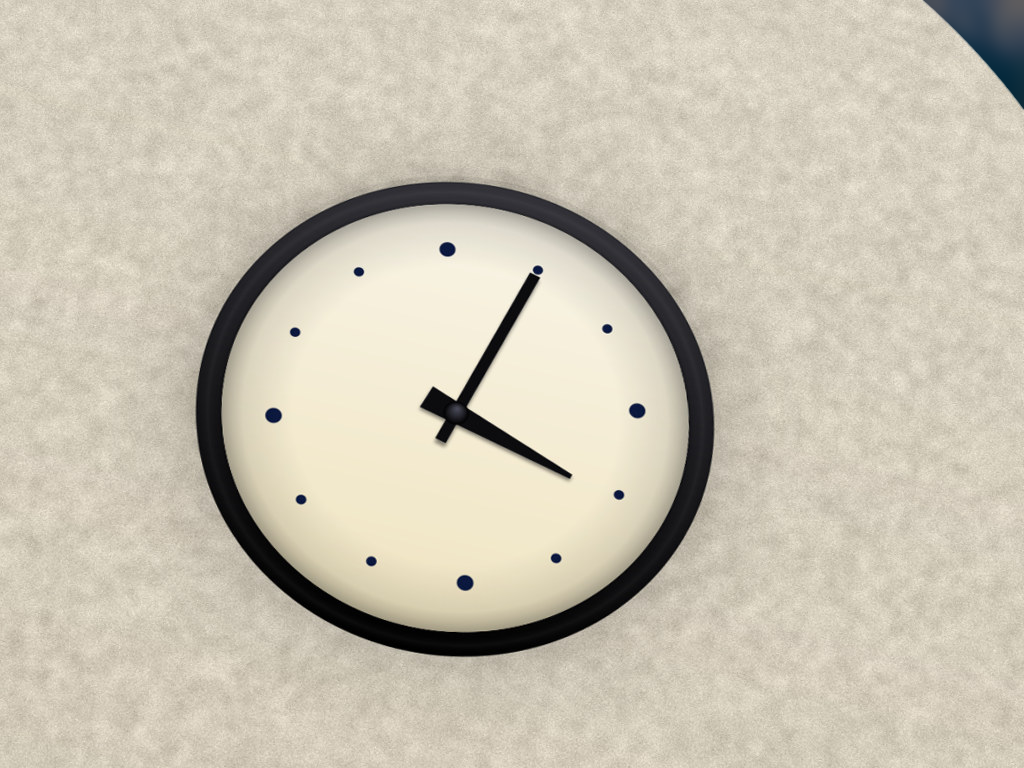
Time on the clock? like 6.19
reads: 4.05
